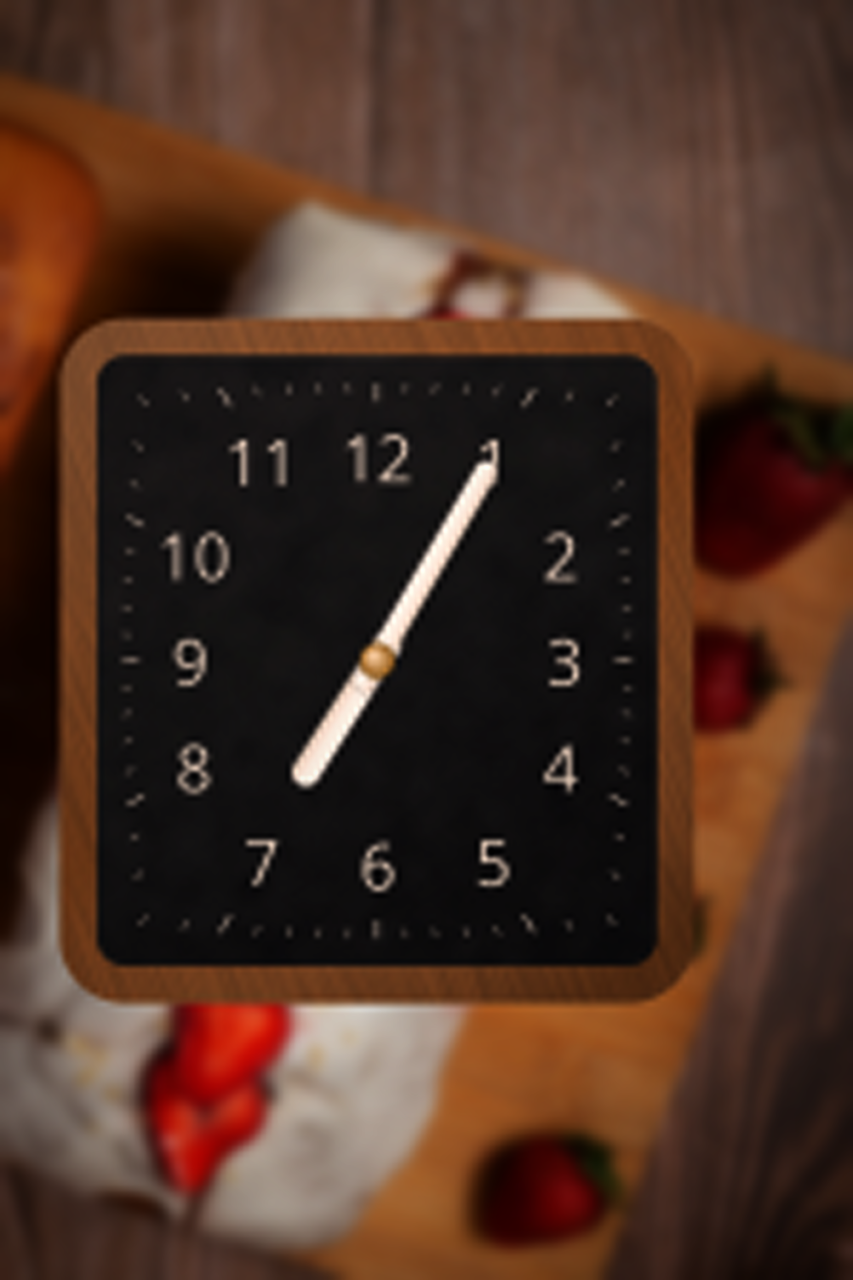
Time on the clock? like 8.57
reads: 7.05
